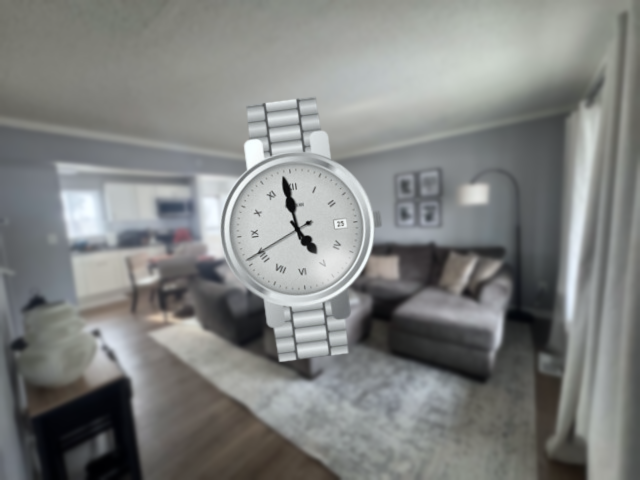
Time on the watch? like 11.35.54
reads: 4.58.41
